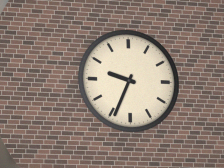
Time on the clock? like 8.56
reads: 9.34
